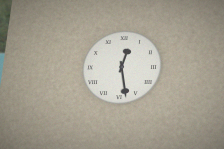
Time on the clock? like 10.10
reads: 12.28
